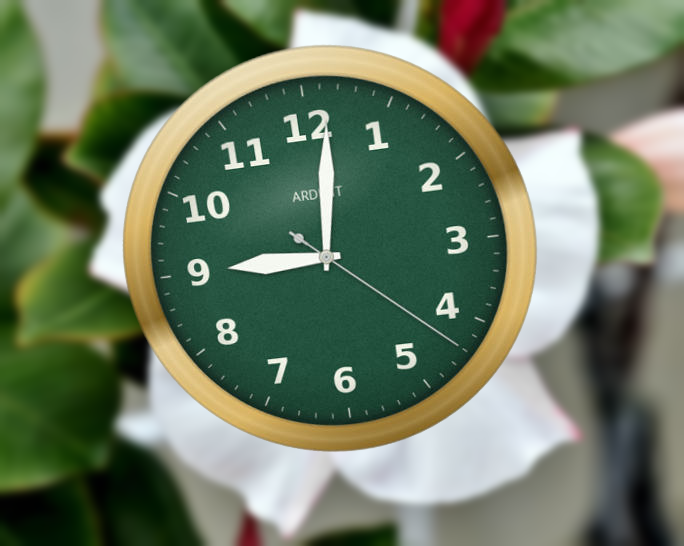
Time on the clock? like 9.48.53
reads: 9.01.22
